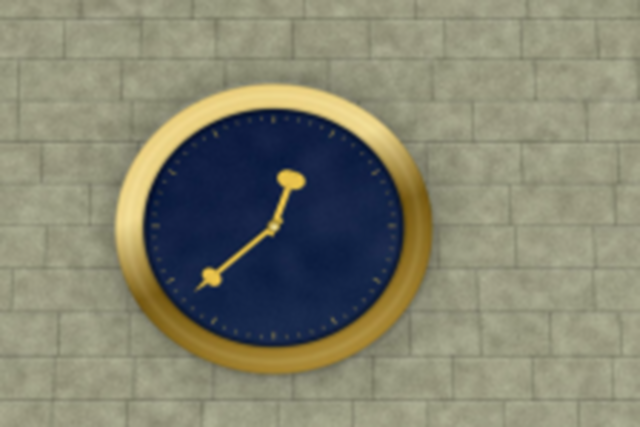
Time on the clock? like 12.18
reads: 12.38
